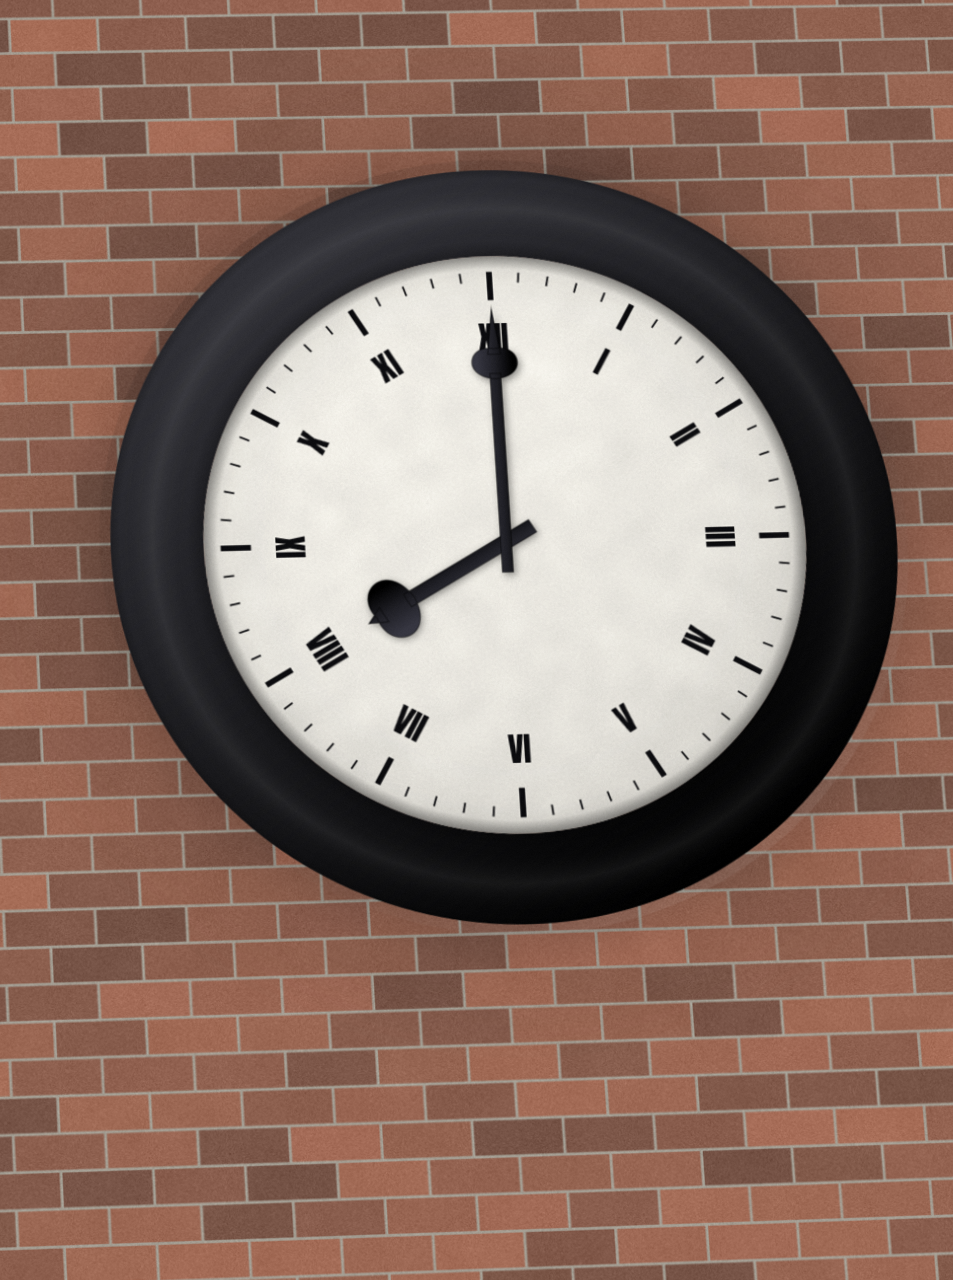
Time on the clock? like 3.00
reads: 8.00
